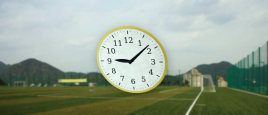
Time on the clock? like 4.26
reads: 9.08
